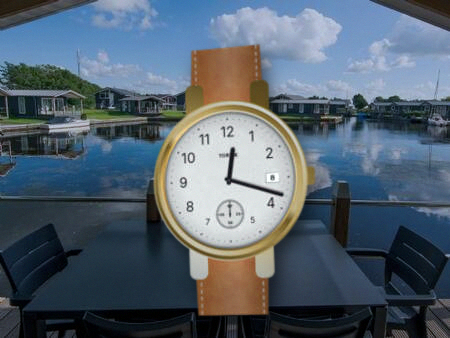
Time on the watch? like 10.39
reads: 12.18
